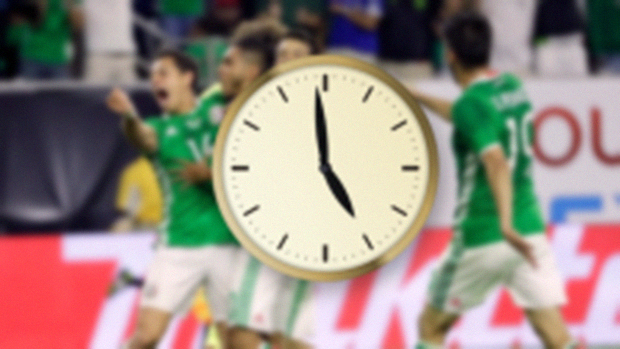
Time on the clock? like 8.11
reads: 4.59
